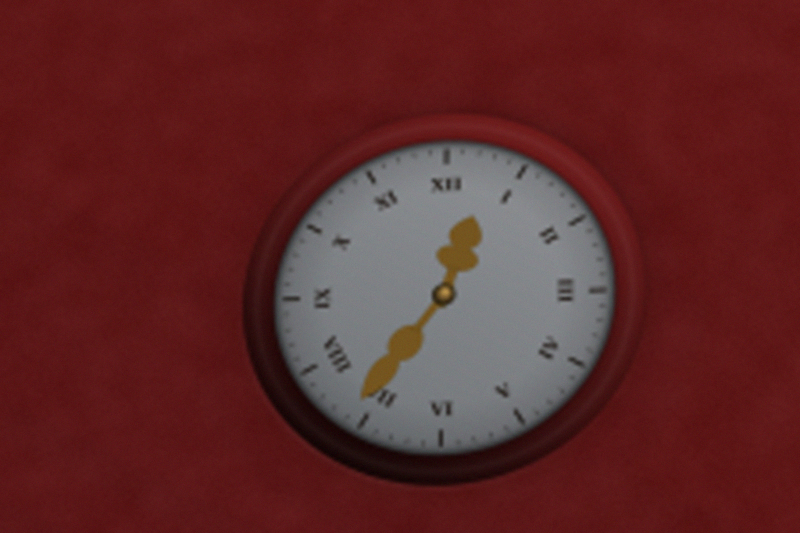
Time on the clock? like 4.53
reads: 12.36
